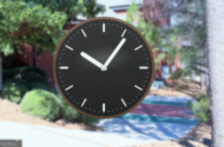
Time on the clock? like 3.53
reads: 10.06
